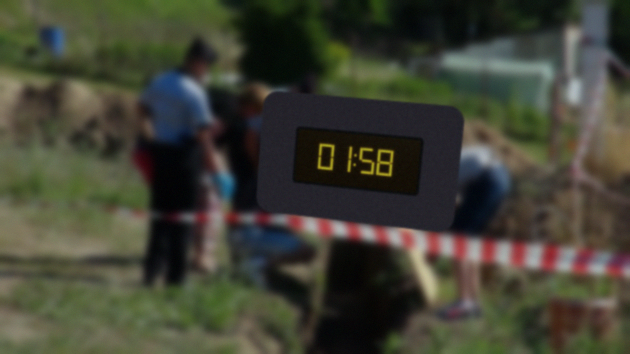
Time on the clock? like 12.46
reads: 1.58
